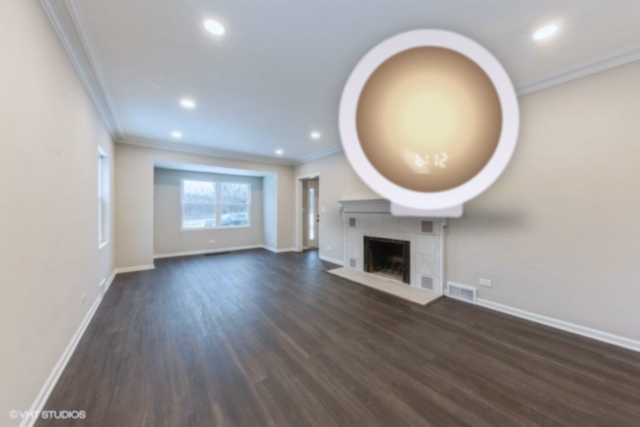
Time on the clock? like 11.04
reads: 6.12
